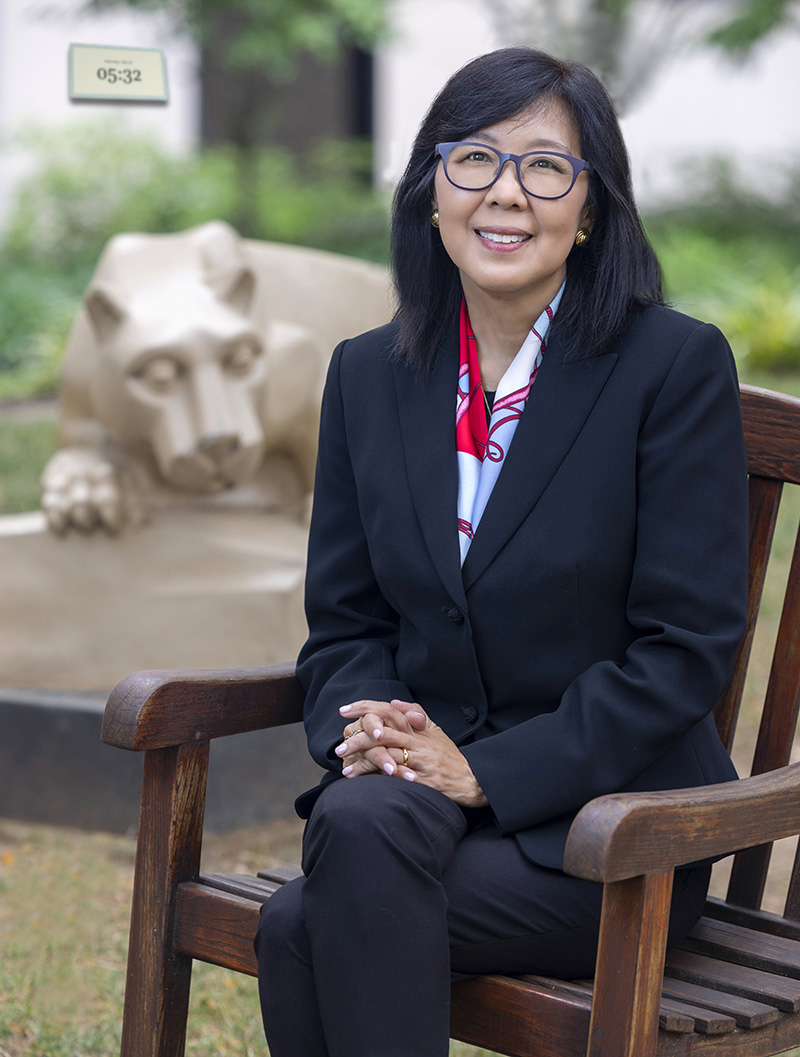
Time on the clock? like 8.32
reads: 5.32
